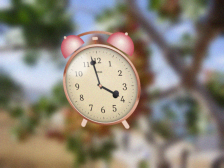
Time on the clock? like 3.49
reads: 3.58
